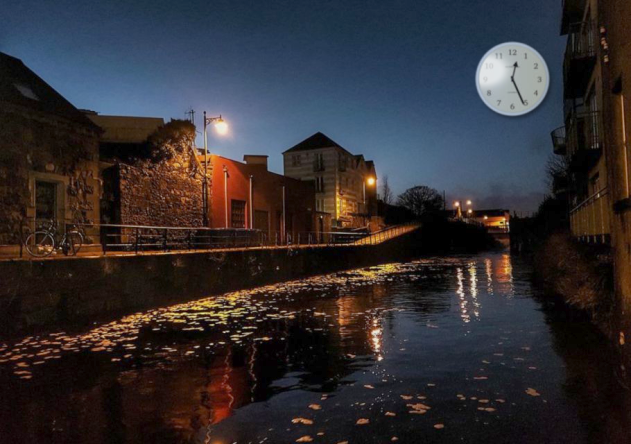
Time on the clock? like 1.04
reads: 12.26
